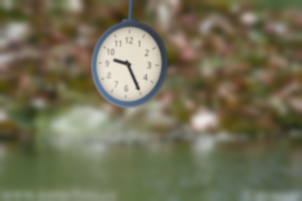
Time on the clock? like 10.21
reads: 9.25
